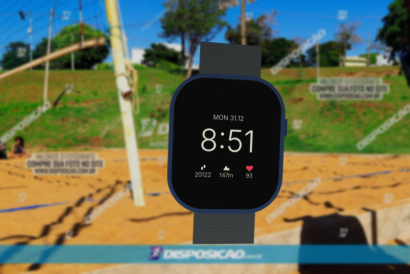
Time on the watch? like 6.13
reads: 8.51
